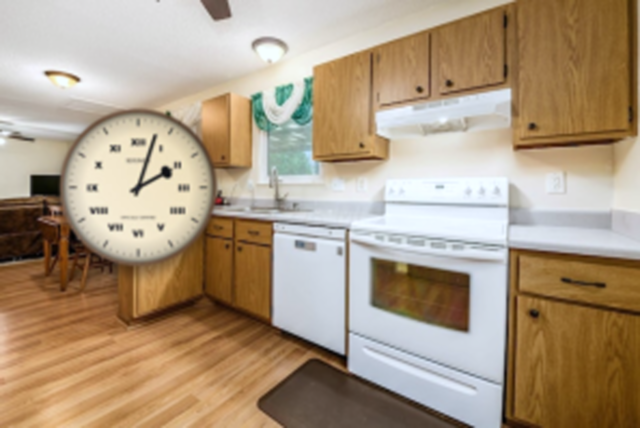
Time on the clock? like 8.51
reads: 2.03
